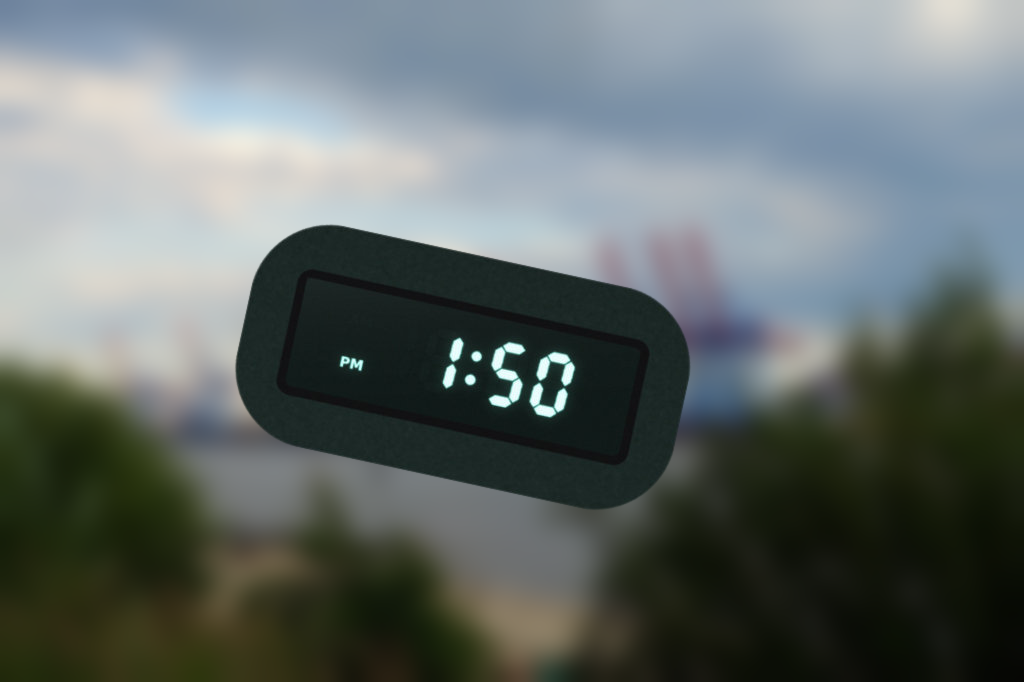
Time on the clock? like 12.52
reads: 1.50
